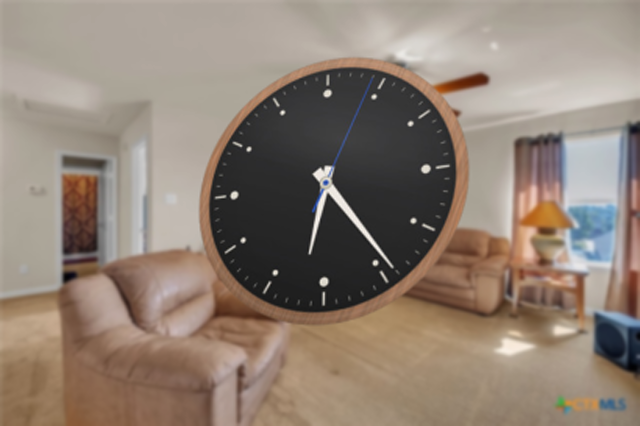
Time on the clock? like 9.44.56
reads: 6.24.04
